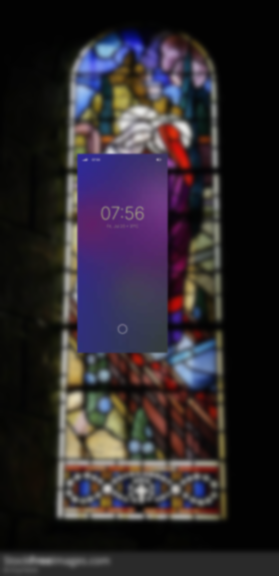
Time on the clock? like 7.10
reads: 7.56
